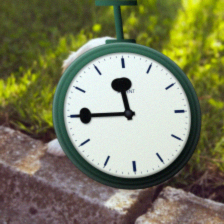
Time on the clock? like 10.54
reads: 11.45
